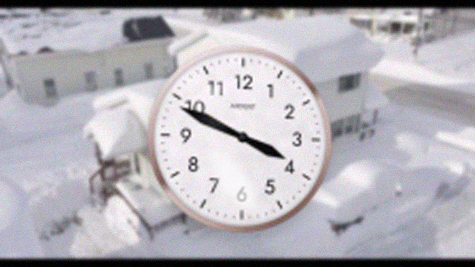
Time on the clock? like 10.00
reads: 3.49
